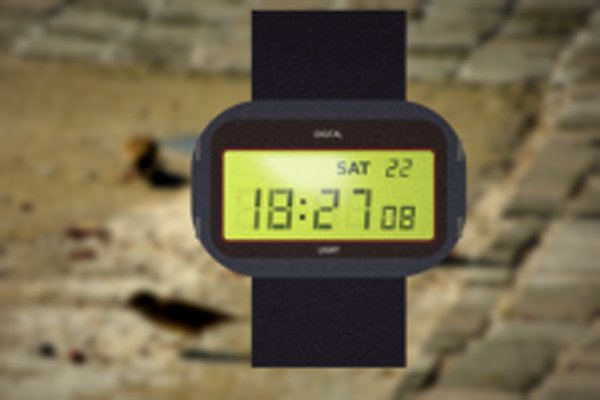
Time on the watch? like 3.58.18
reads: 18.27.08
